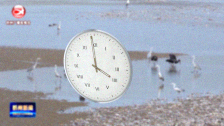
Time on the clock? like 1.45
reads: 3.59
